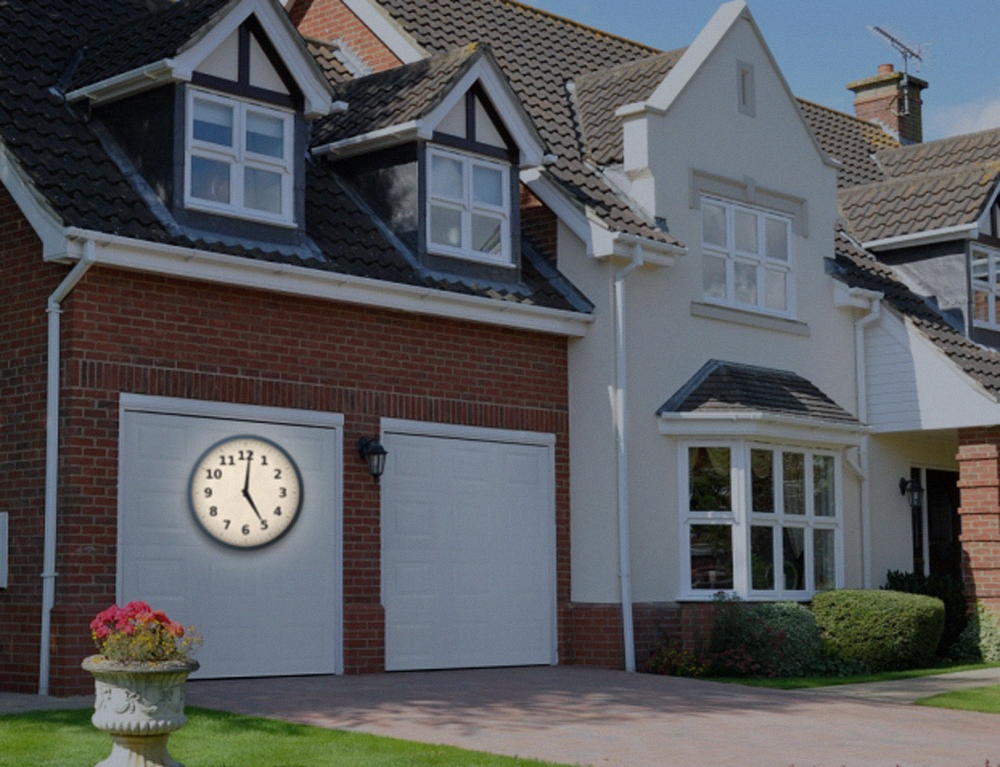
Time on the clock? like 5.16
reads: 5.01
